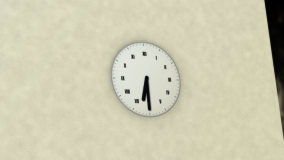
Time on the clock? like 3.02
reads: 6.30
